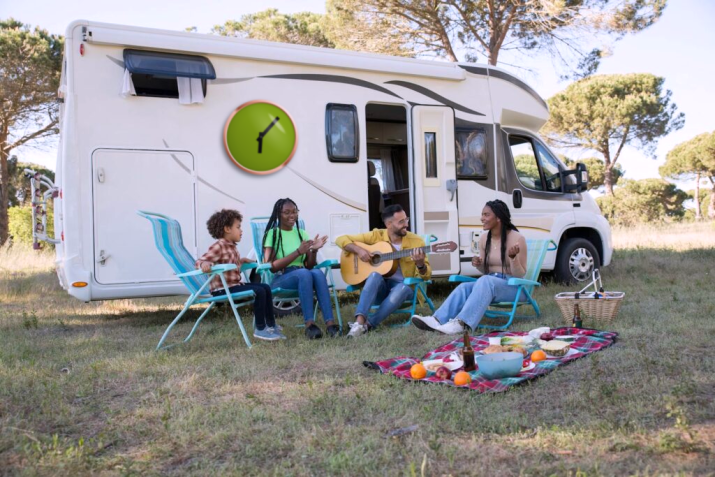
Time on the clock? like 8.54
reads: 6.07
